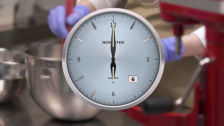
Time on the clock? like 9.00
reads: 6.00
